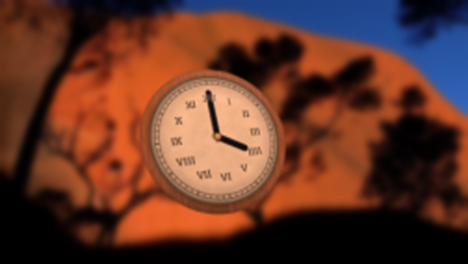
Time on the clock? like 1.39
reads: 4.00
